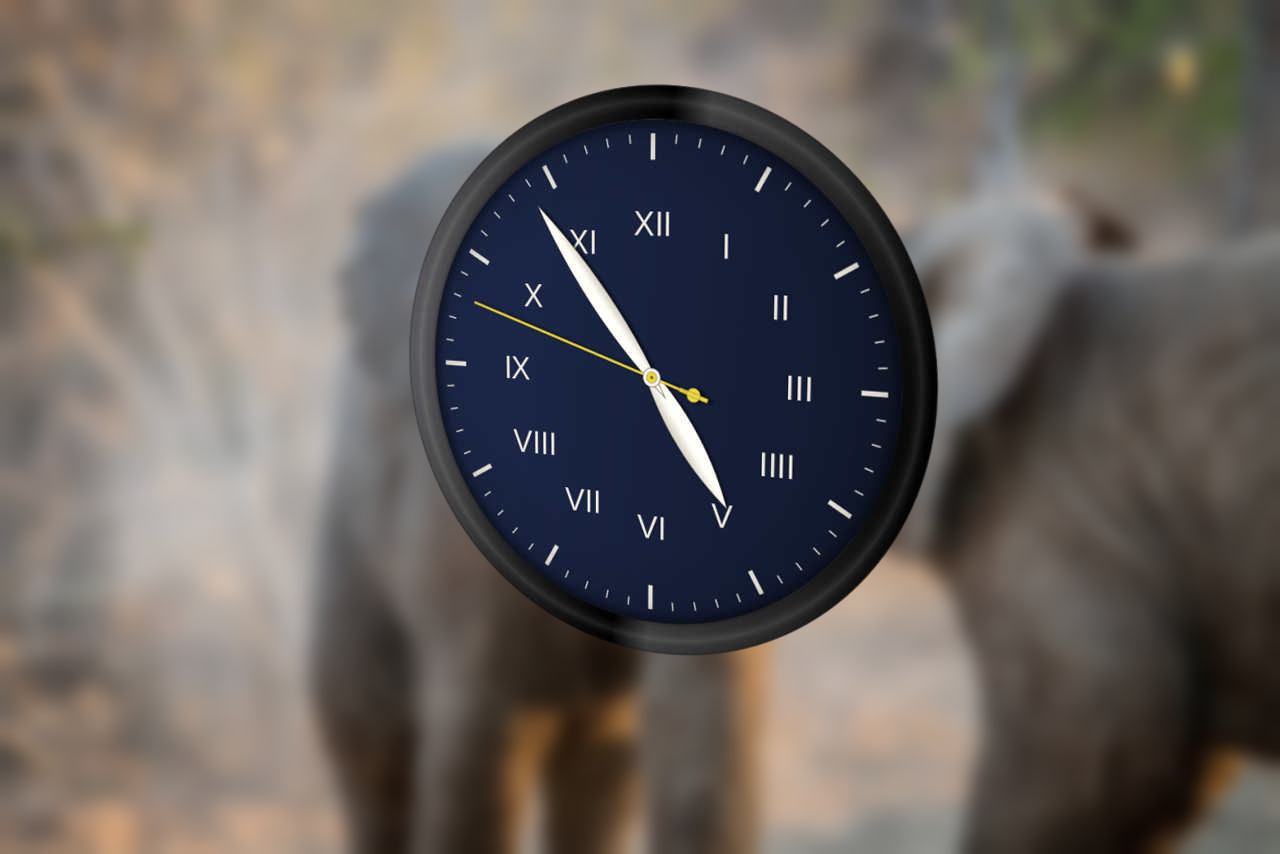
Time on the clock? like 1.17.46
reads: 4.53.48
